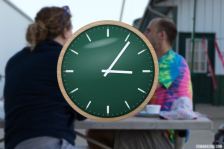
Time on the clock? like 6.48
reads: 3.06
